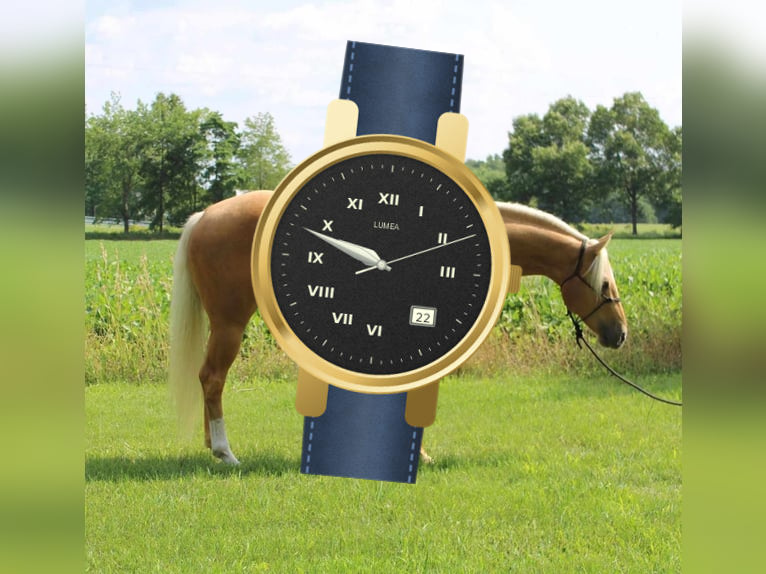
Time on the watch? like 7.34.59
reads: 9.48.11
